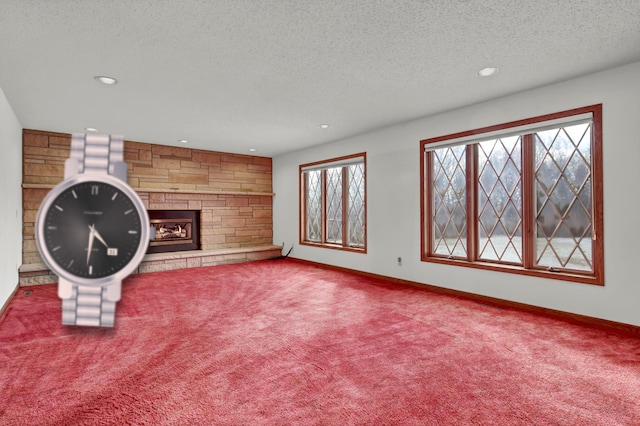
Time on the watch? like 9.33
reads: 4.31
